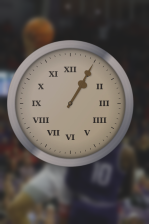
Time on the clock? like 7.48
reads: 1.05
